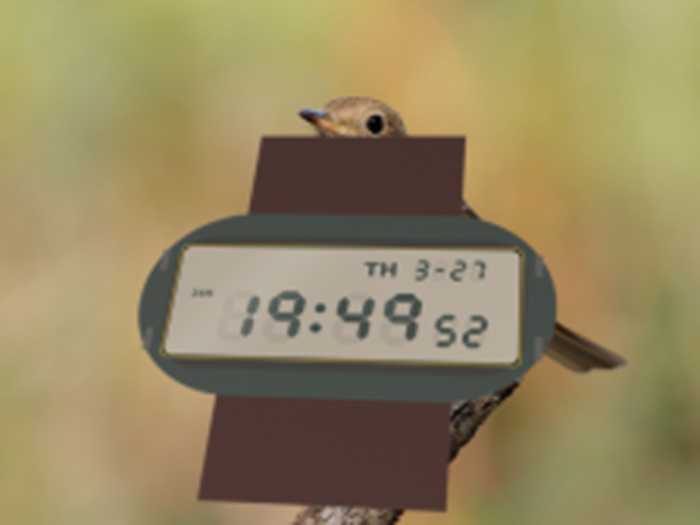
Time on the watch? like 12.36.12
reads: 19.49.52
